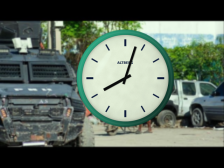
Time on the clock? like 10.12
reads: 8.03
